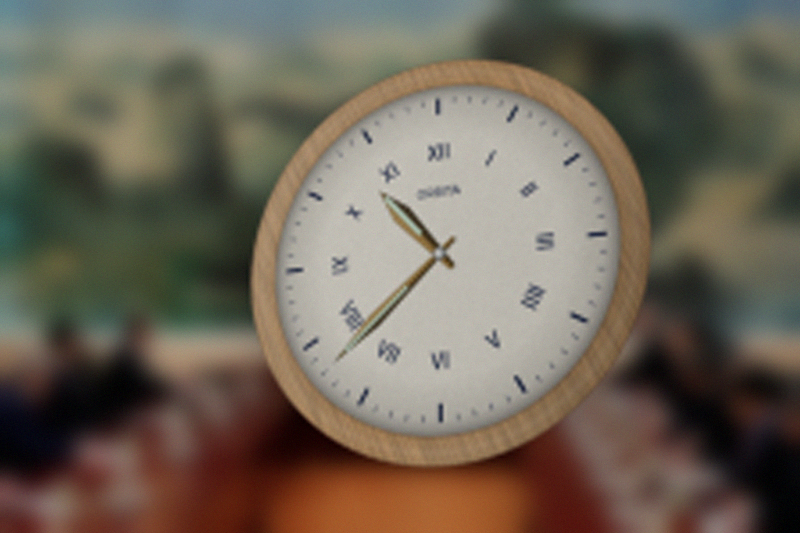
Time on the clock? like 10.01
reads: 10.38
